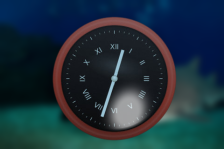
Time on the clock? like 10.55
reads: 12.33
